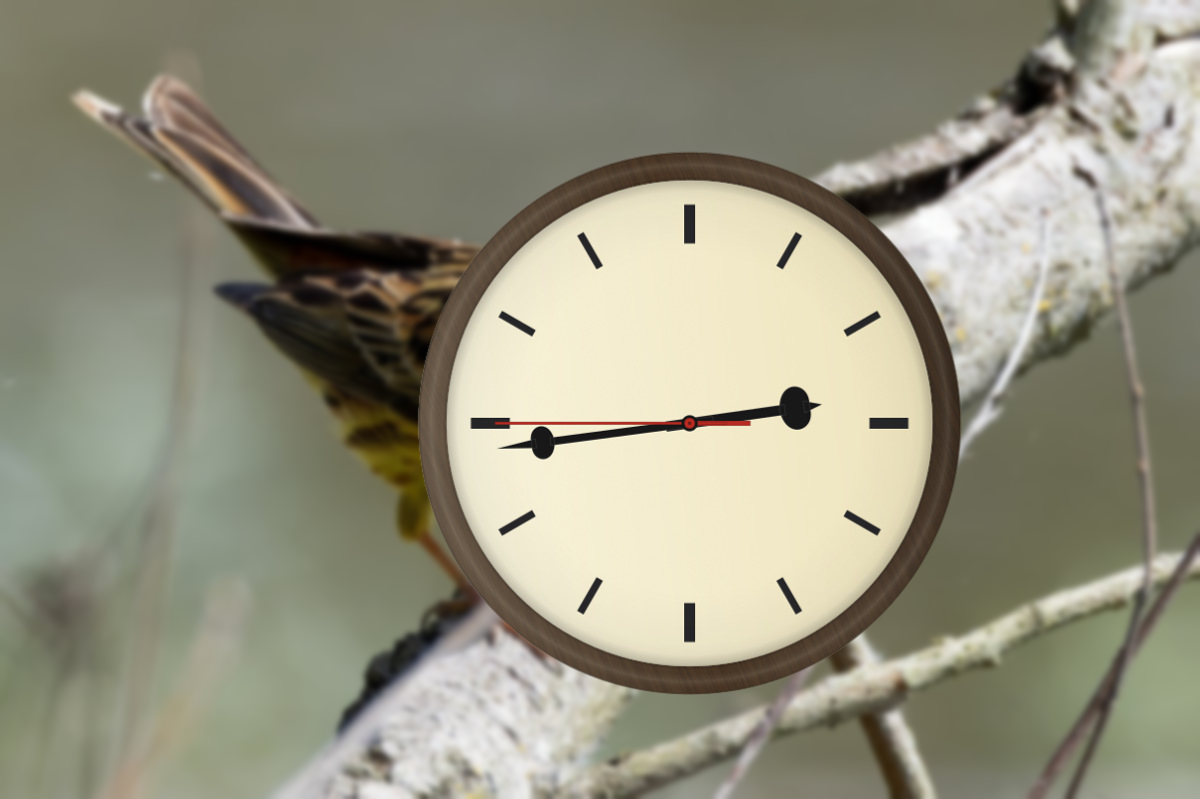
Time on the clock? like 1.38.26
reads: 2.43.45
